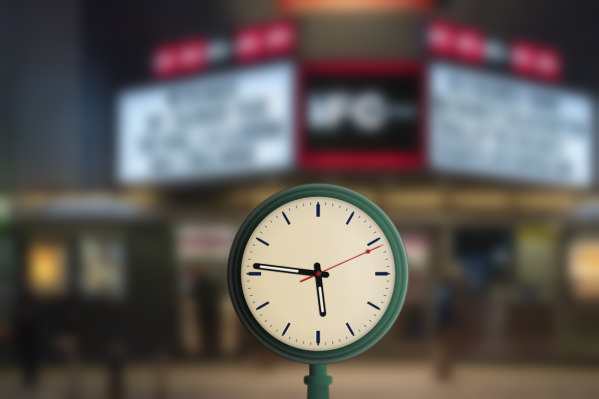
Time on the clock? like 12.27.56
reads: 5.46.11
